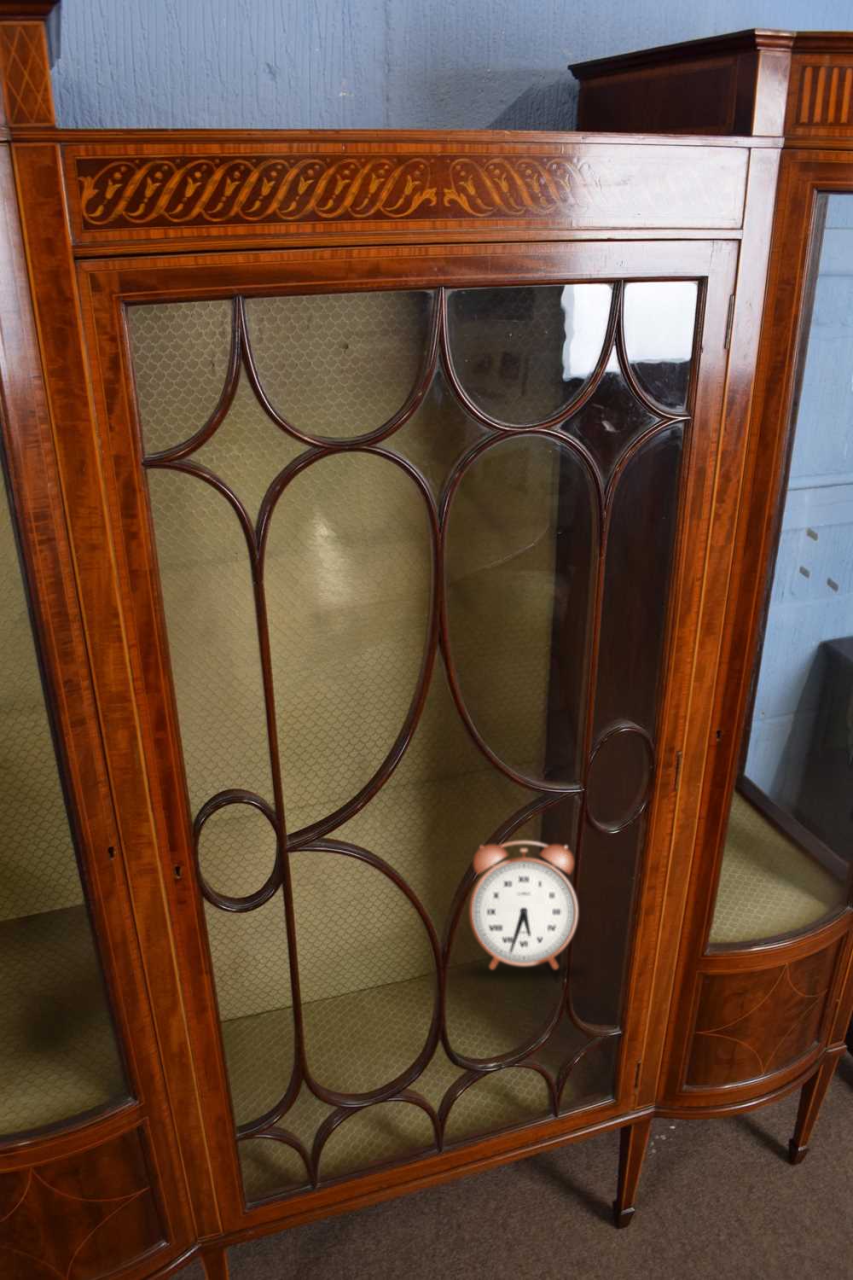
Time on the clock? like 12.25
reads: 5.33
